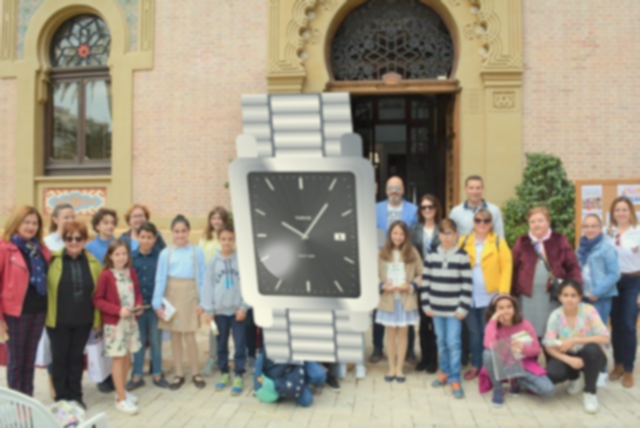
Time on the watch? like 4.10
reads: 10.06
